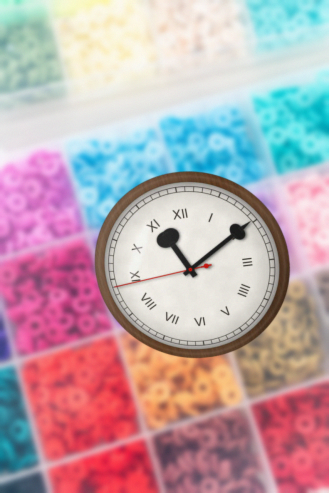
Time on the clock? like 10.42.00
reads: 11.09.44
